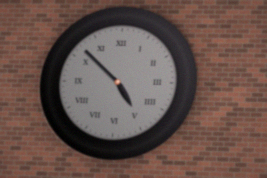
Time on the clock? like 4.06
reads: 4.52
